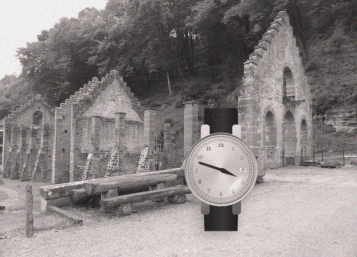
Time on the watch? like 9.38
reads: 3.48
